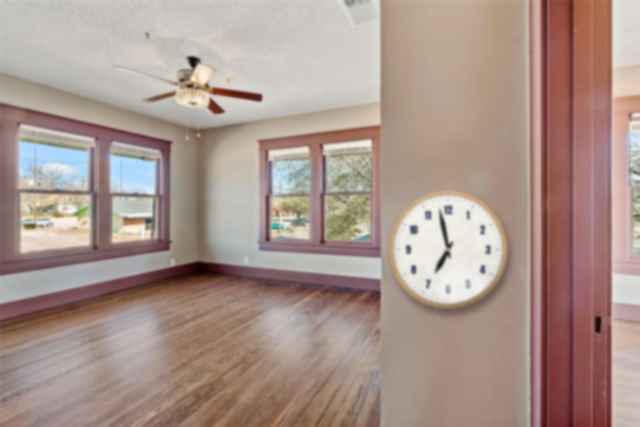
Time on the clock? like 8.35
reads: 6.58
